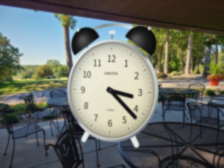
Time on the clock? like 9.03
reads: 3.22
